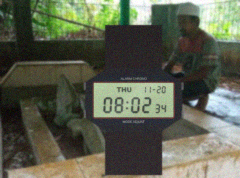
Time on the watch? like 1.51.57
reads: 8.02.34
